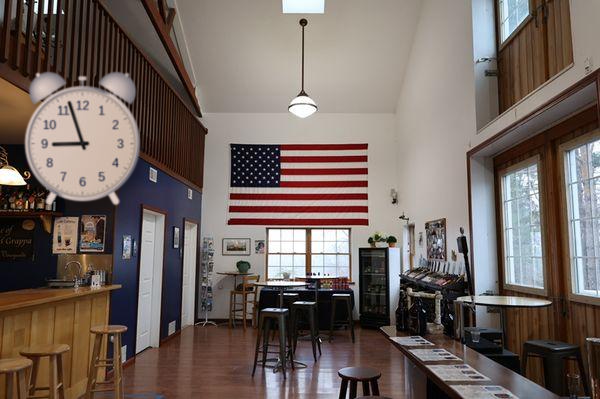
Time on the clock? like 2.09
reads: 8.57
